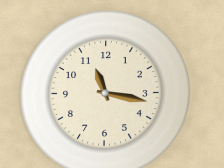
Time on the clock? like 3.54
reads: 11.17
